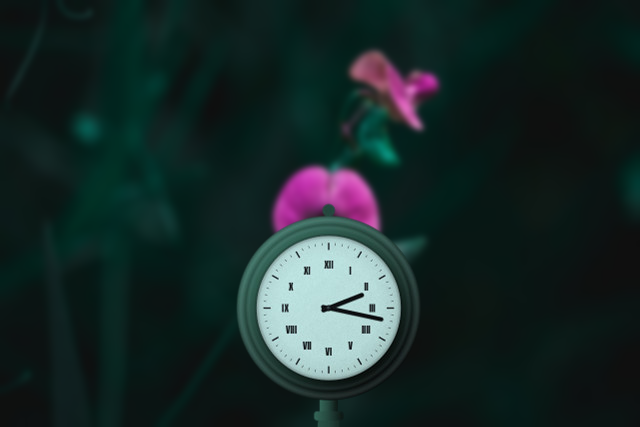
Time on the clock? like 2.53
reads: 2.17
